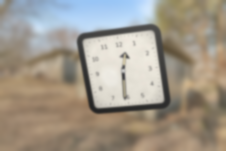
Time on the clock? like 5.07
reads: 12.31
